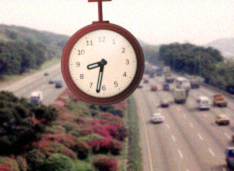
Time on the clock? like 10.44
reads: 8.32
